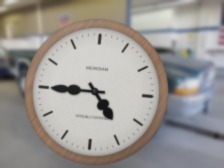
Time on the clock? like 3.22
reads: 4.45
